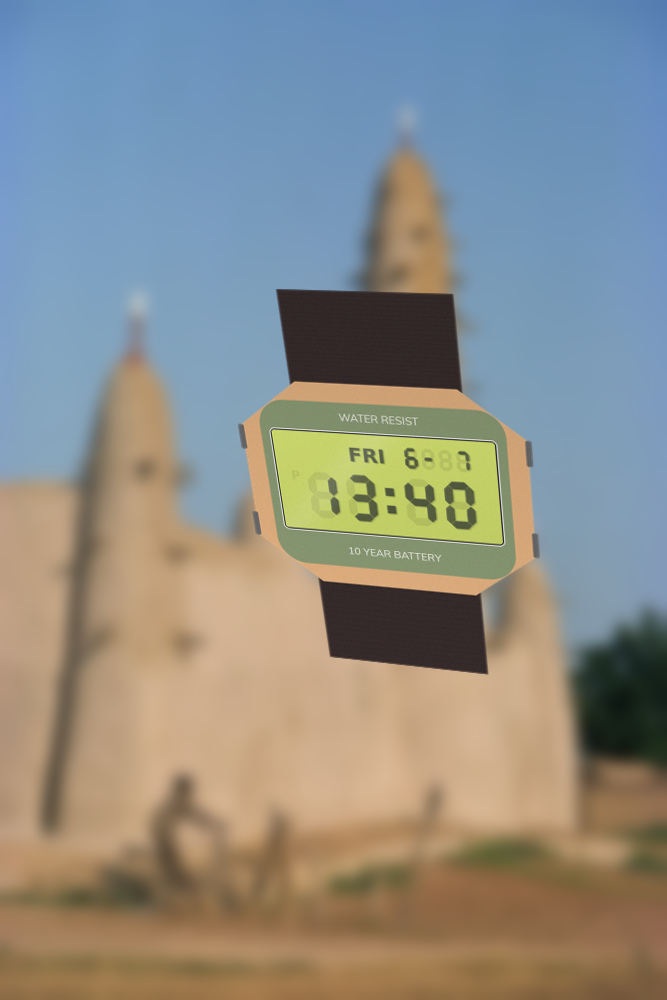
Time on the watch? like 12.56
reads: 13.40
